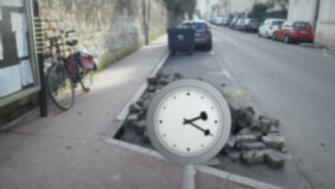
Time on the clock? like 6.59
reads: 2.20
